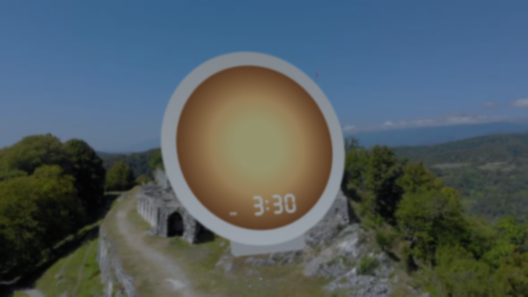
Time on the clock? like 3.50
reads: 3.30
